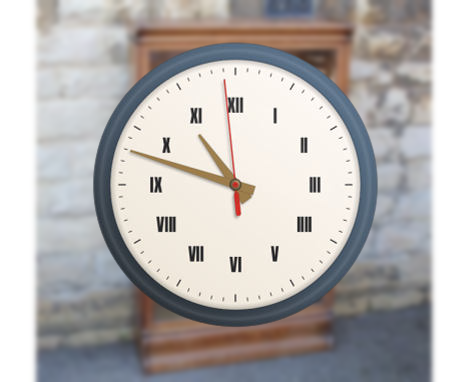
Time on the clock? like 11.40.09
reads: 10.47.59
